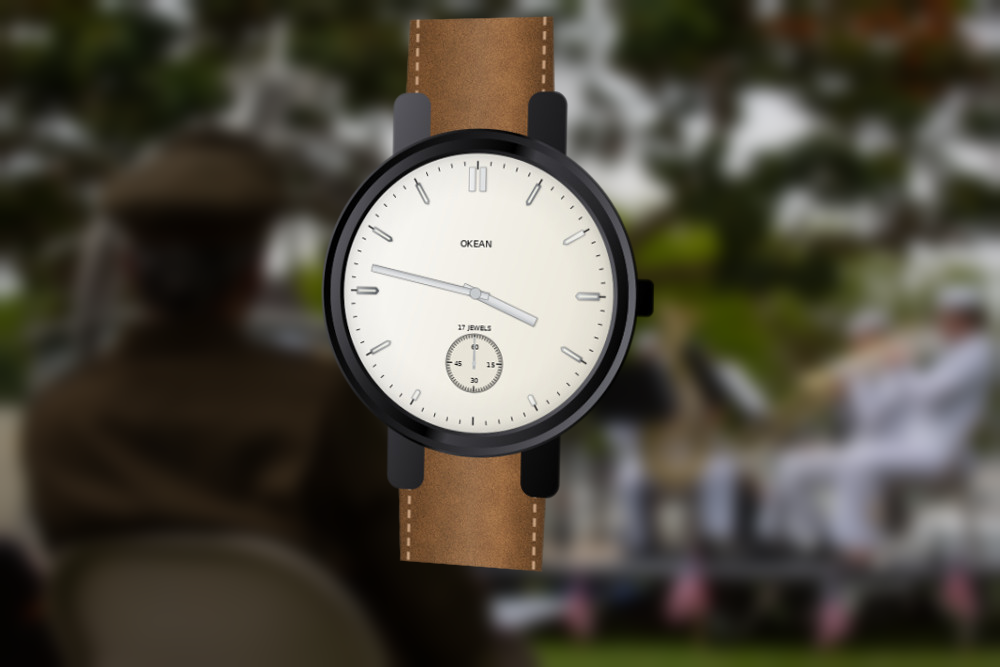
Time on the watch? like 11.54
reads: 3.47
